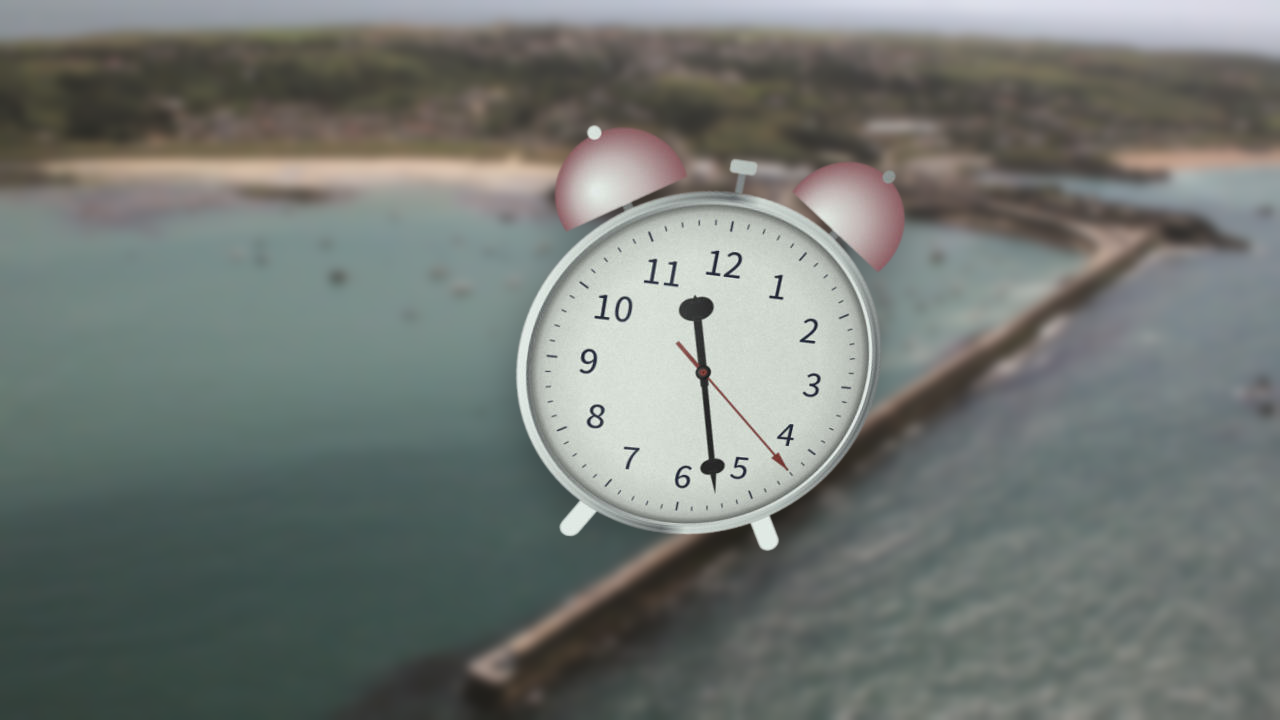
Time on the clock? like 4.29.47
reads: 11.27.22
